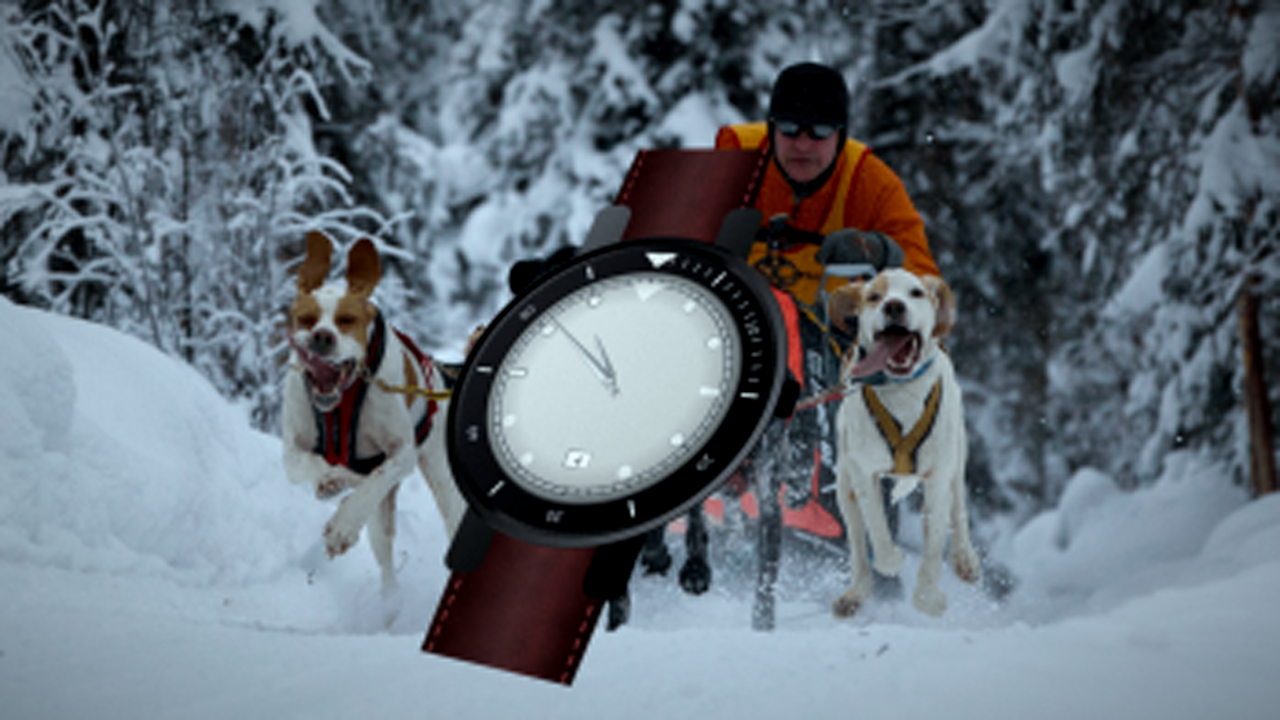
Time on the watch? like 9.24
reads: 10.51
